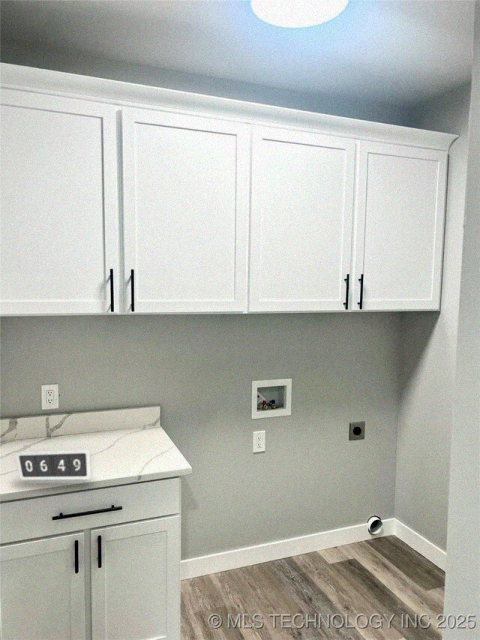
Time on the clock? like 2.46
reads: 6.49
